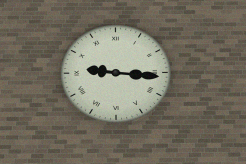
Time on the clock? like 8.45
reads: 9.16
